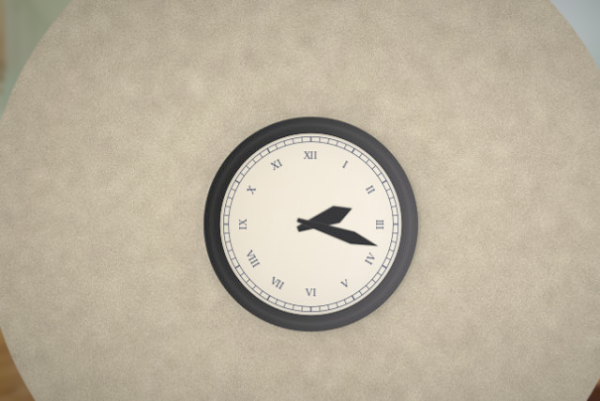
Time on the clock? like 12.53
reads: 2.18
